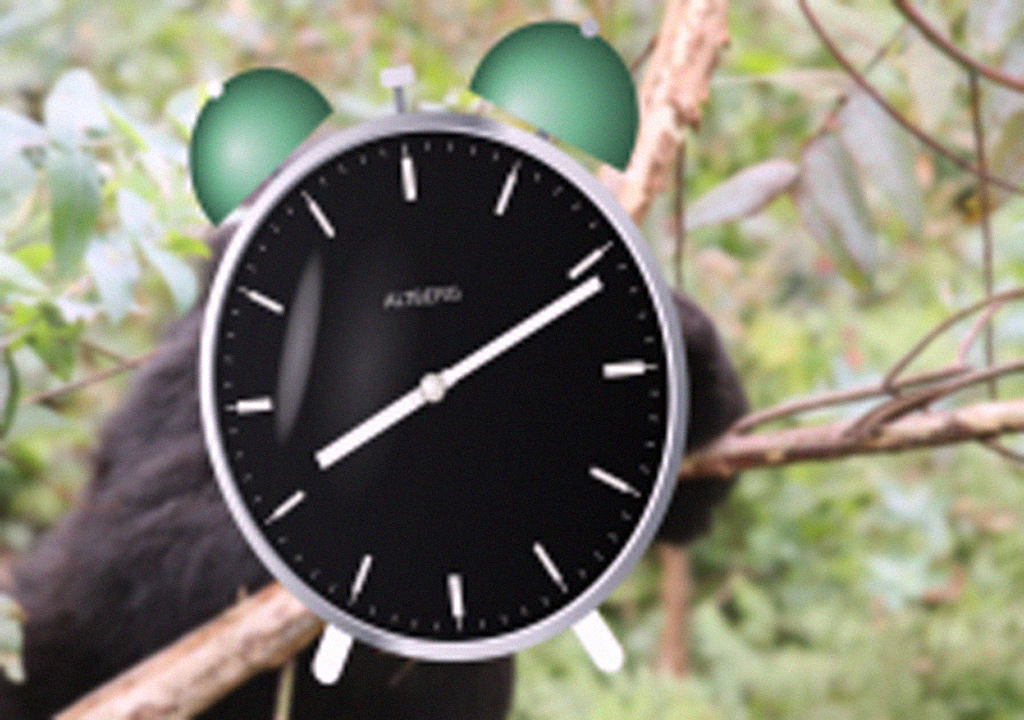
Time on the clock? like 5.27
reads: 8.11
